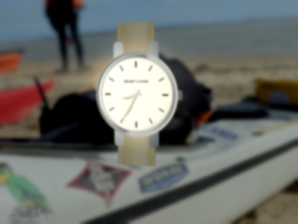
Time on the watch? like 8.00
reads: 8.35
